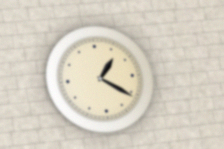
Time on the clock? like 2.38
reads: 1.21
